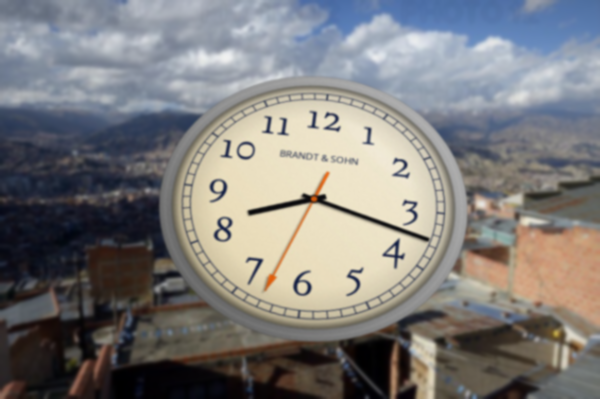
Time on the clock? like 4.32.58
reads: 8.17.33
